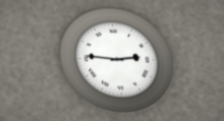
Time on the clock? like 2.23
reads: 2.46
